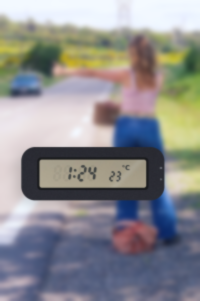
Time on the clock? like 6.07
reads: 1.24
